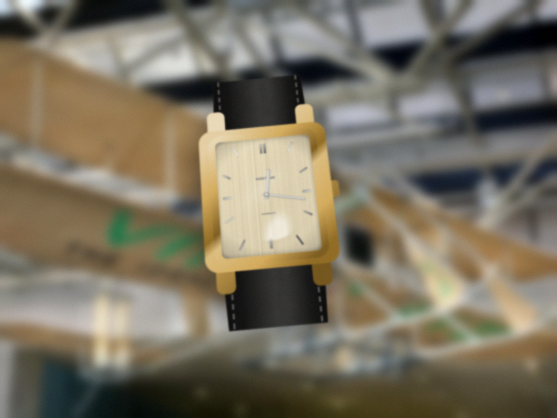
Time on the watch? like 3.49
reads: 12.17
